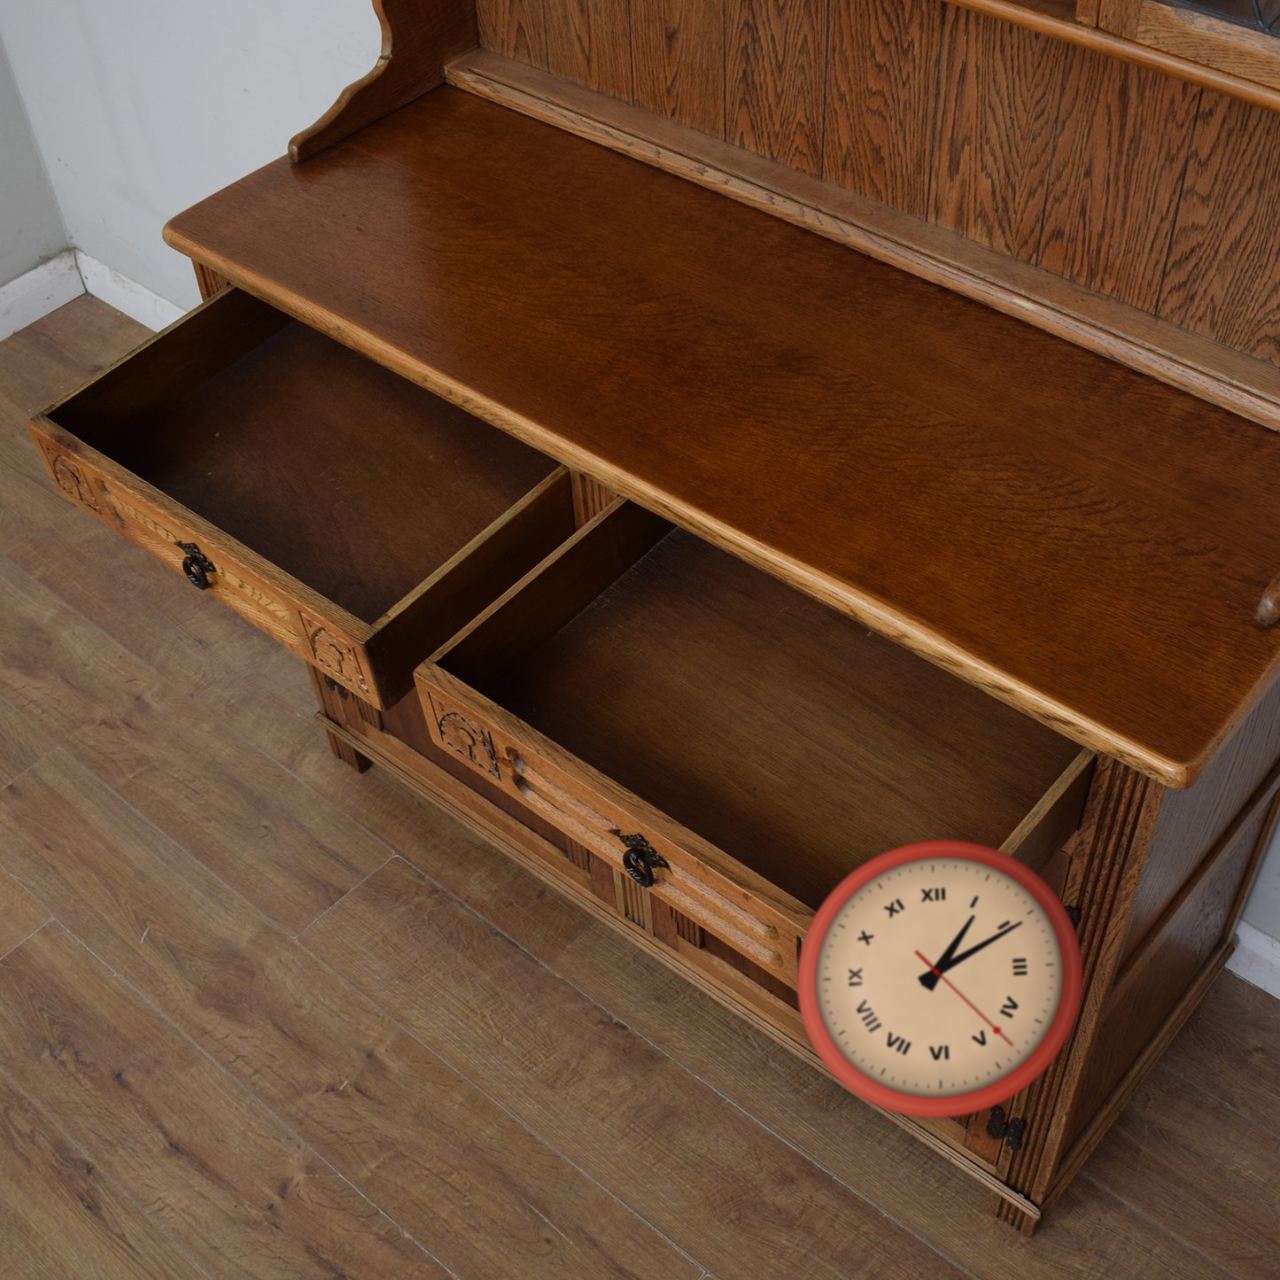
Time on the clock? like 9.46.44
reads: 1.10.23
